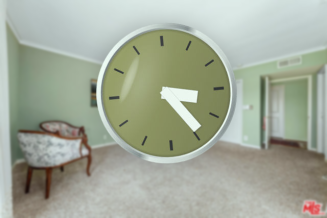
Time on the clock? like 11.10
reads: 3.24
